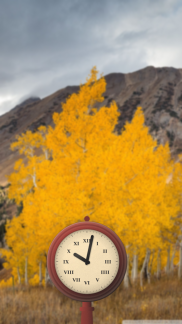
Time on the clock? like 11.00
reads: 10.02
